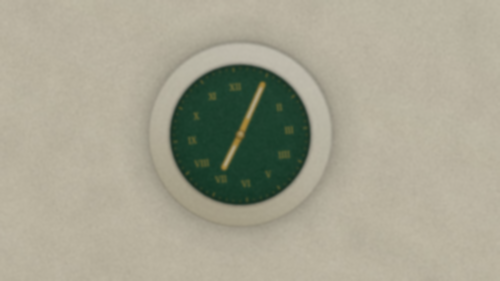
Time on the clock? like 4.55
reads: 7.05
